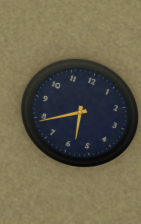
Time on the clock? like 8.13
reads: 5.39
